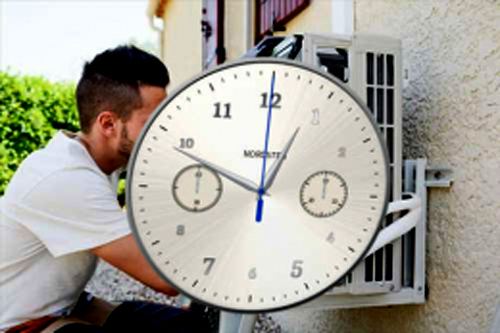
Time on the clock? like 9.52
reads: 12.49
